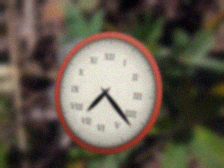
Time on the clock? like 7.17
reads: 7.22
